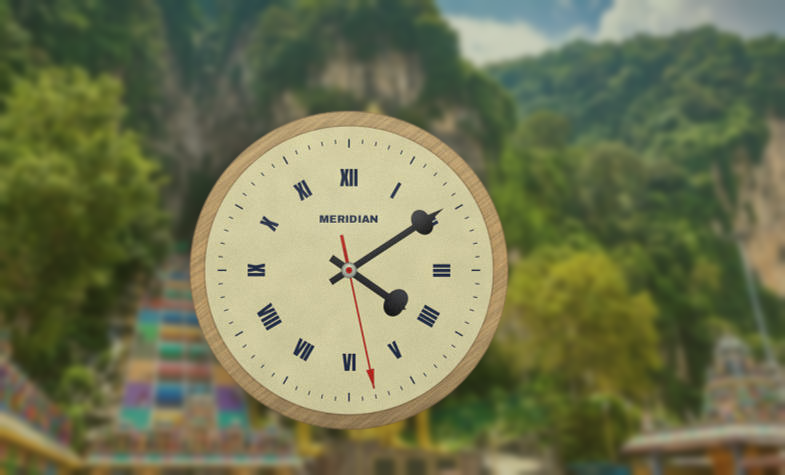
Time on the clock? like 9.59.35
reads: 4.09.28
